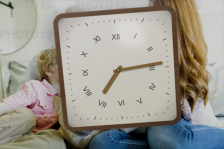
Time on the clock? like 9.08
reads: 7.14
